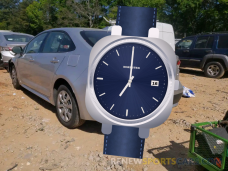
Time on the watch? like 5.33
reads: 7.00
